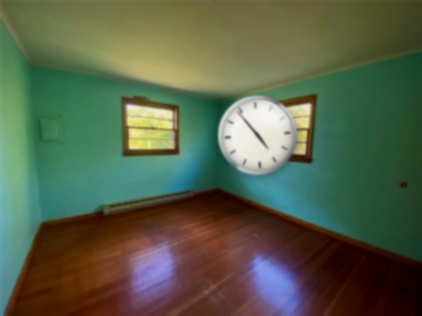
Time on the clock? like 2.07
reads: 4.54
